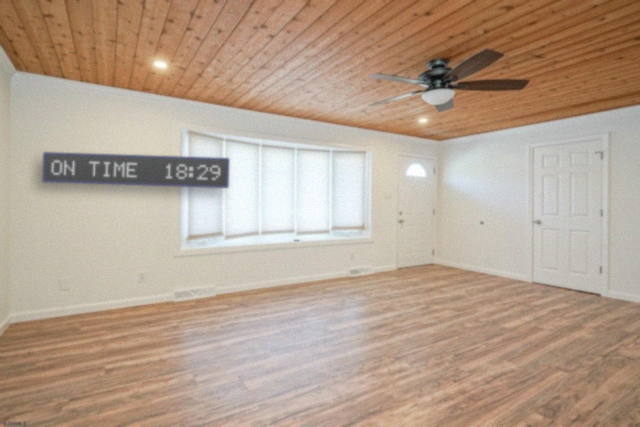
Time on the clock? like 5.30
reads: 18.29
